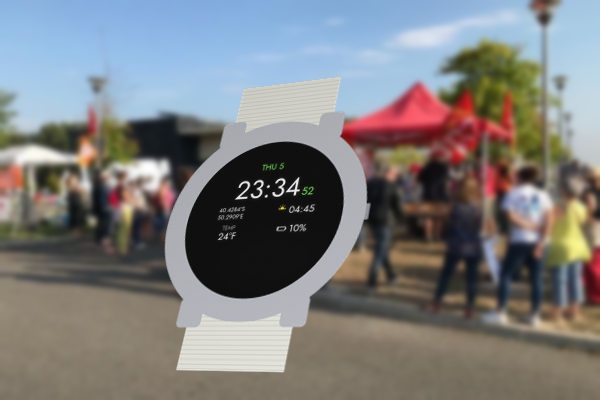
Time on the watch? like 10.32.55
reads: 23.34.52
